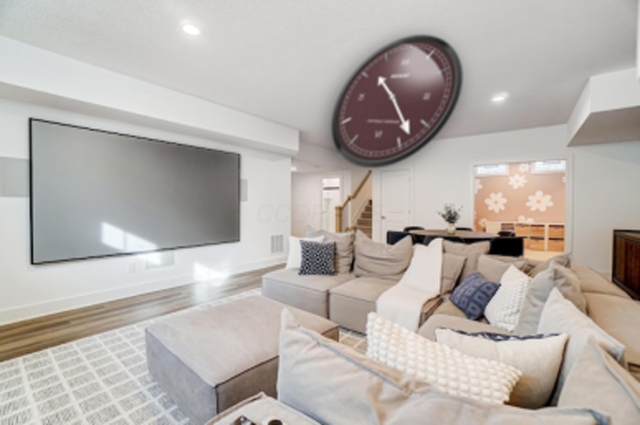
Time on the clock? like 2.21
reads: 10.23
